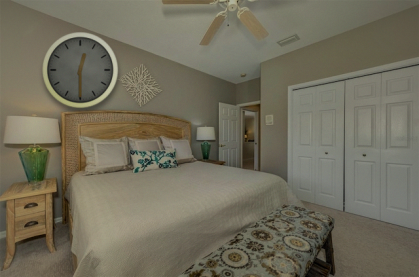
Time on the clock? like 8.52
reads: 12.30
